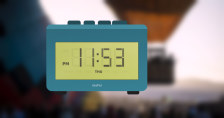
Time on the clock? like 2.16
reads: 11.53
